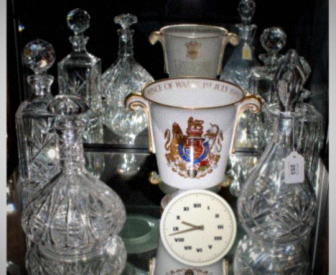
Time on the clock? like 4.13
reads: 9.43
